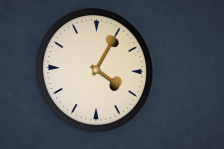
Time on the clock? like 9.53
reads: 4.05
